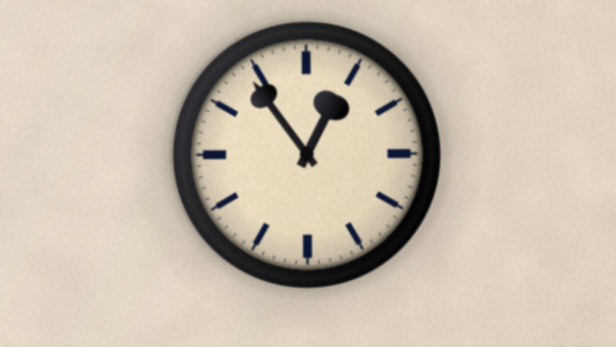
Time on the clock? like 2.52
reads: 12.54
